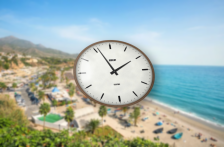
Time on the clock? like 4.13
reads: 1.56
